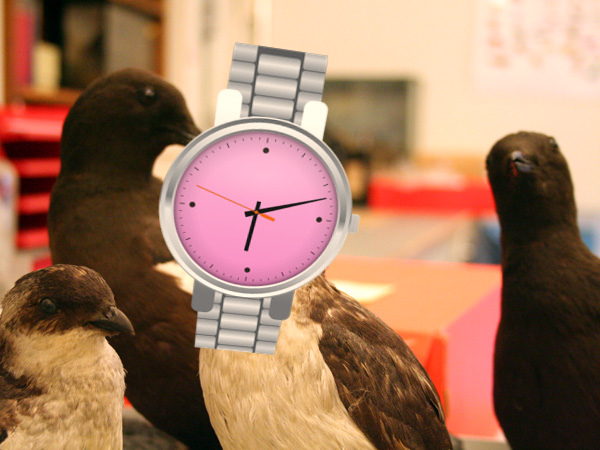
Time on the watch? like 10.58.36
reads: 6.11.48
